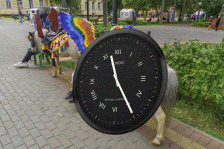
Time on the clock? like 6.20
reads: 11.25
